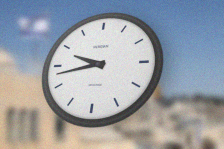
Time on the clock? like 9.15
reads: 9.43
